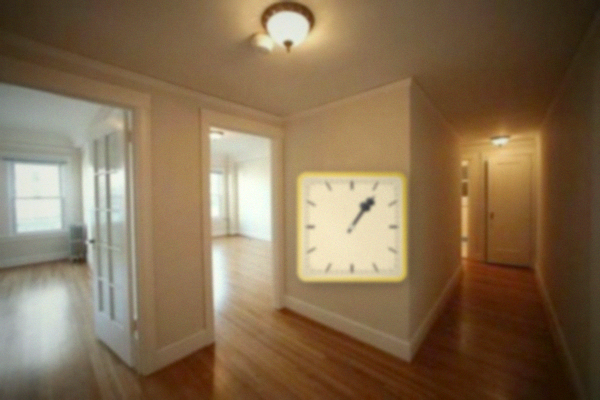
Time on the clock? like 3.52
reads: 1.06
